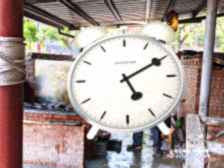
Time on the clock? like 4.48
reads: 5.10
